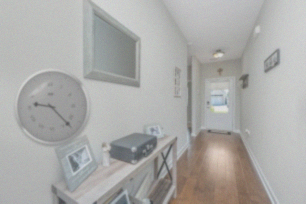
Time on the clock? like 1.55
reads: 9.23
